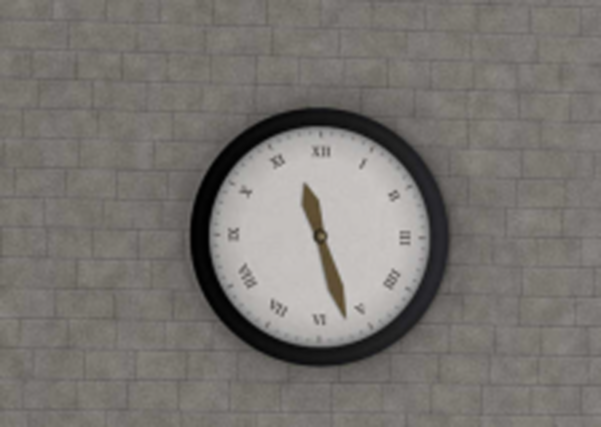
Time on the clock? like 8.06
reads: 11.27
